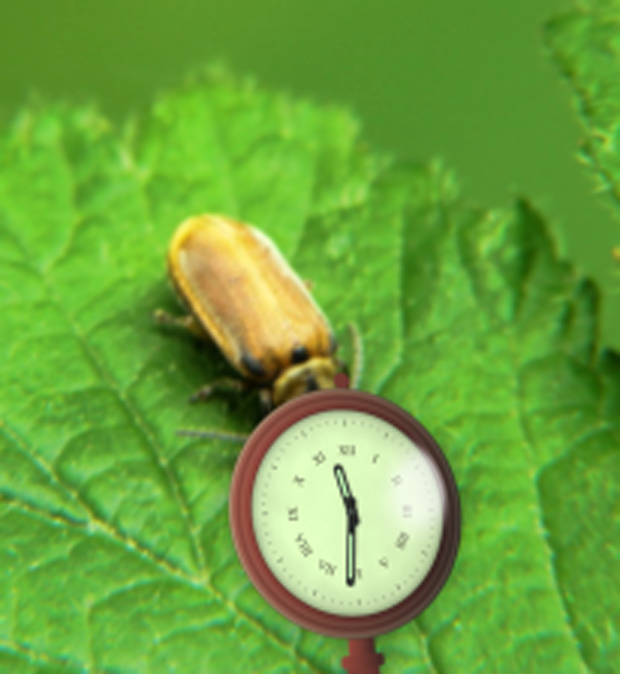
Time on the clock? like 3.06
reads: 11.31
